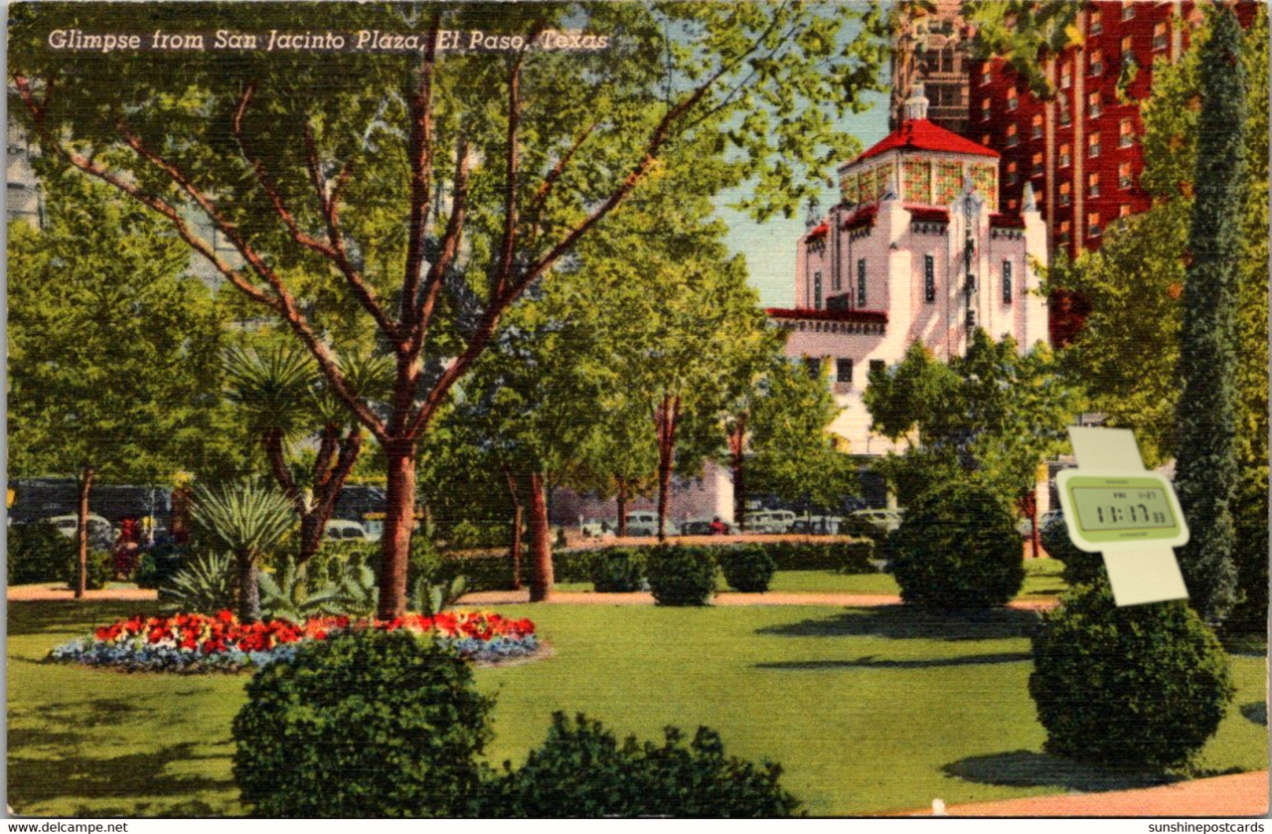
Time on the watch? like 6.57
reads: 11.17
